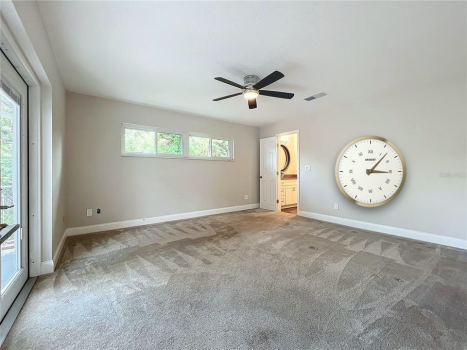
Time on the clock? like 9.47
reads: 3.07
